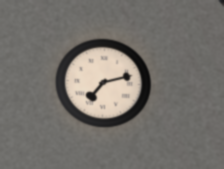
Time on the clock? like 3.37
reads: 7.12
